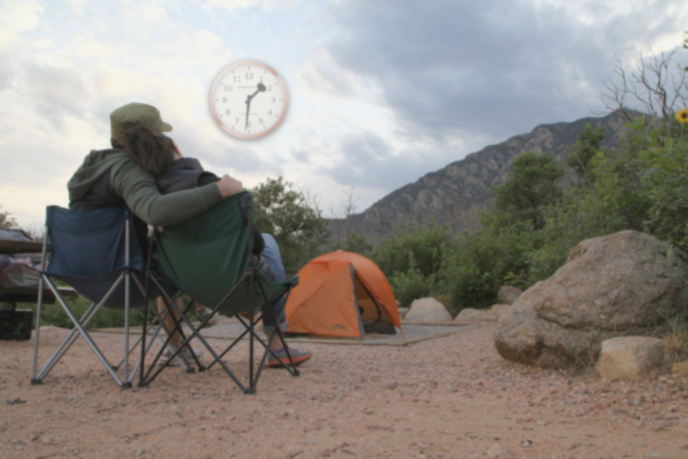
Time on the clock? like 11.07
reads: 1.31
